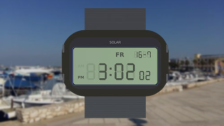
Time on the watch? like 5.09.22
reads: 3.02.02
